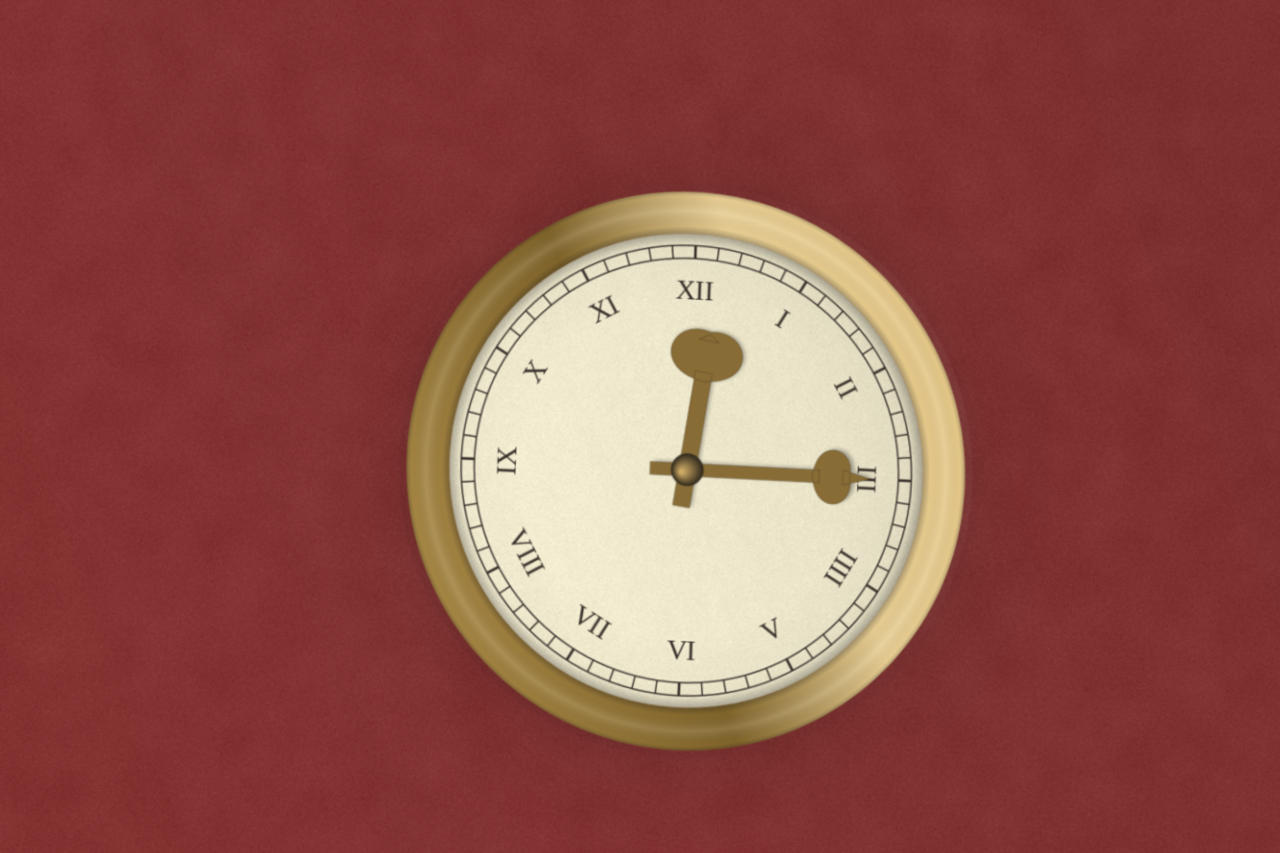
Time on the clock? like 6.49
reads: 12.15
